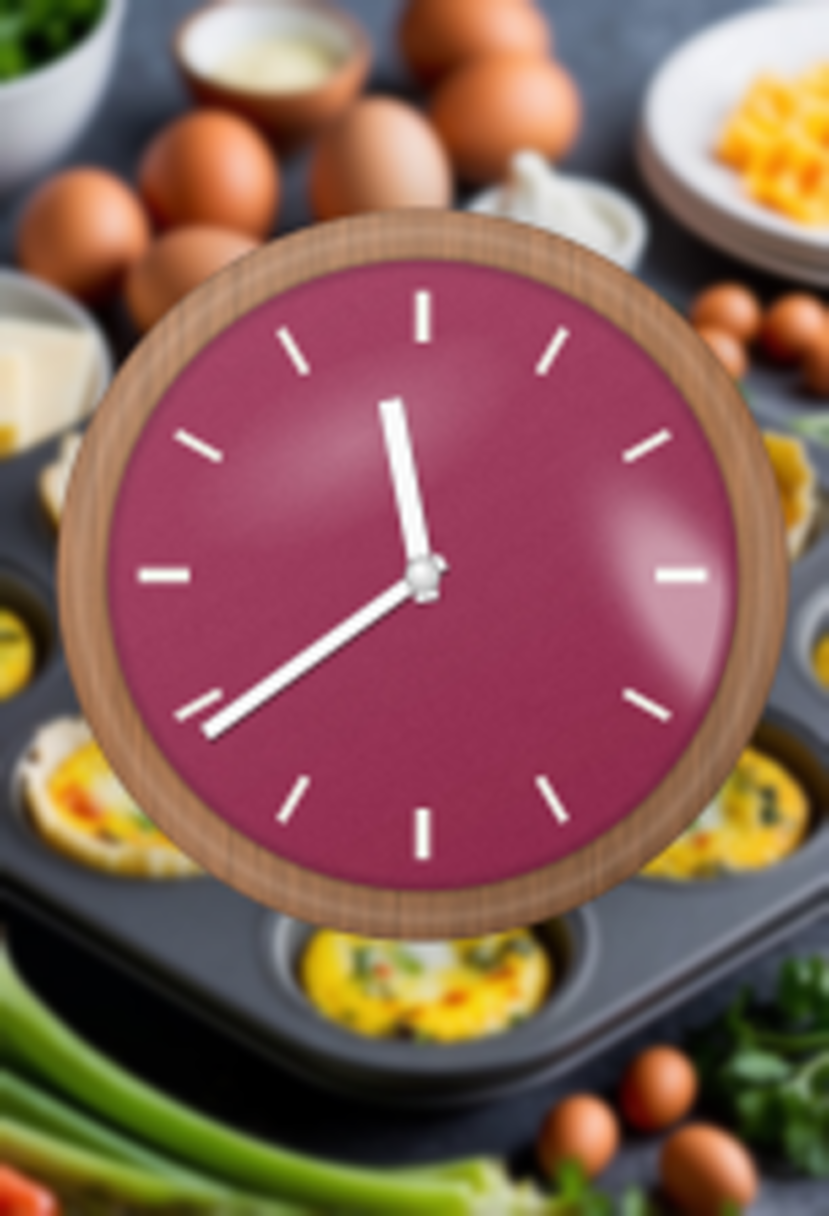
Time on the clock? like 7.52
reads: 11.39
